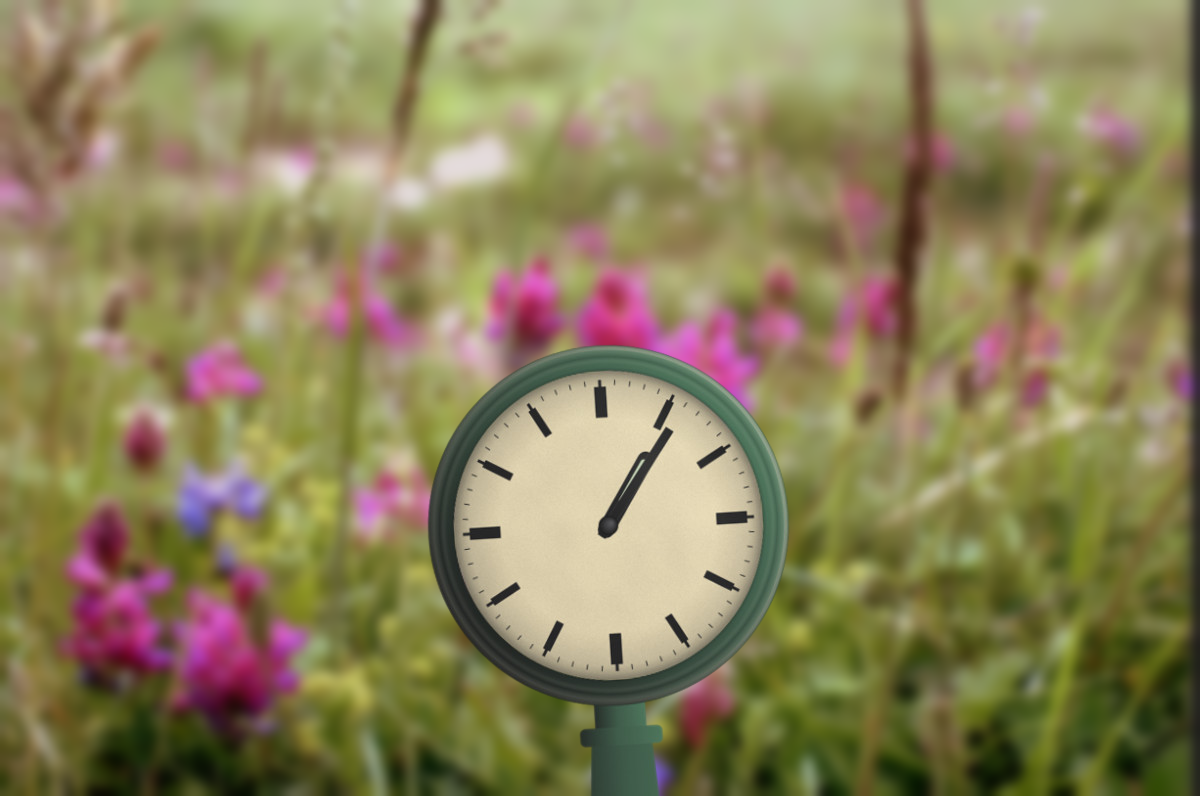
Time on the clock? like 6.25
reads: 1.06
